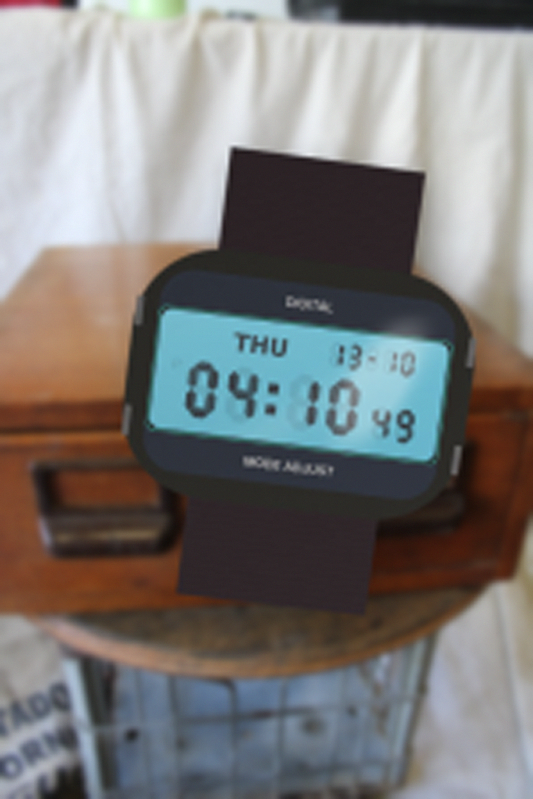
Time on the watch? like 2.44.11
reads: 4.10.49
